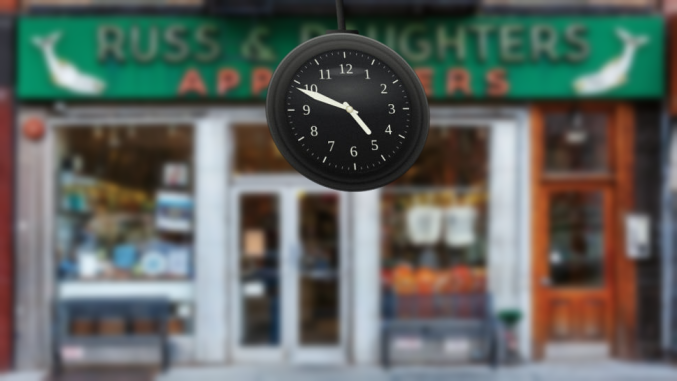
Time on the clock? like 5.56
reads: 4.49
